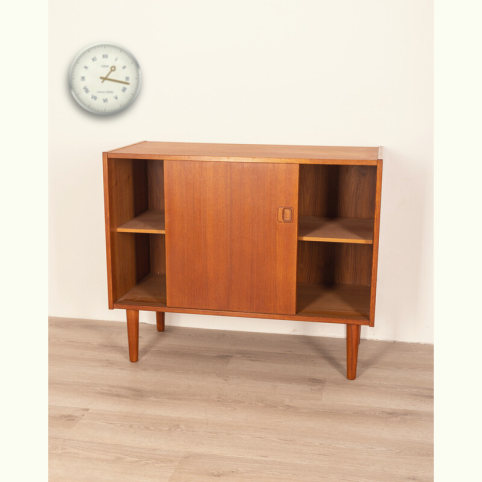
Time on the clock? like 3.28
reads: 1.17
